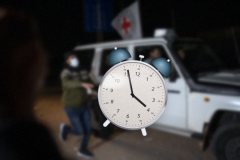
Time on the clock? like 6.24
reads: 3.56
